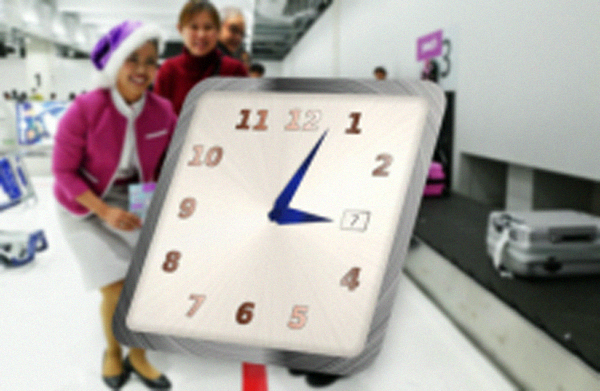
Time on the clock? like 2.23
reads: 3.03
